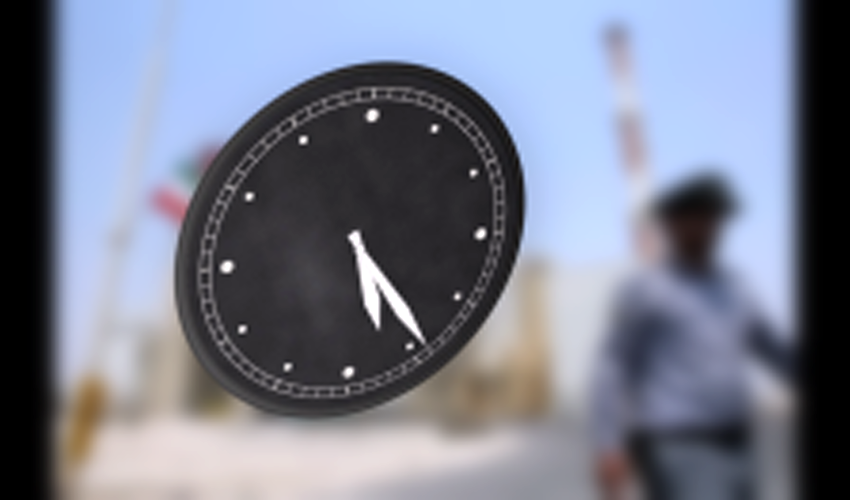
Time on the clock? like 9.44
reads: 5.24
